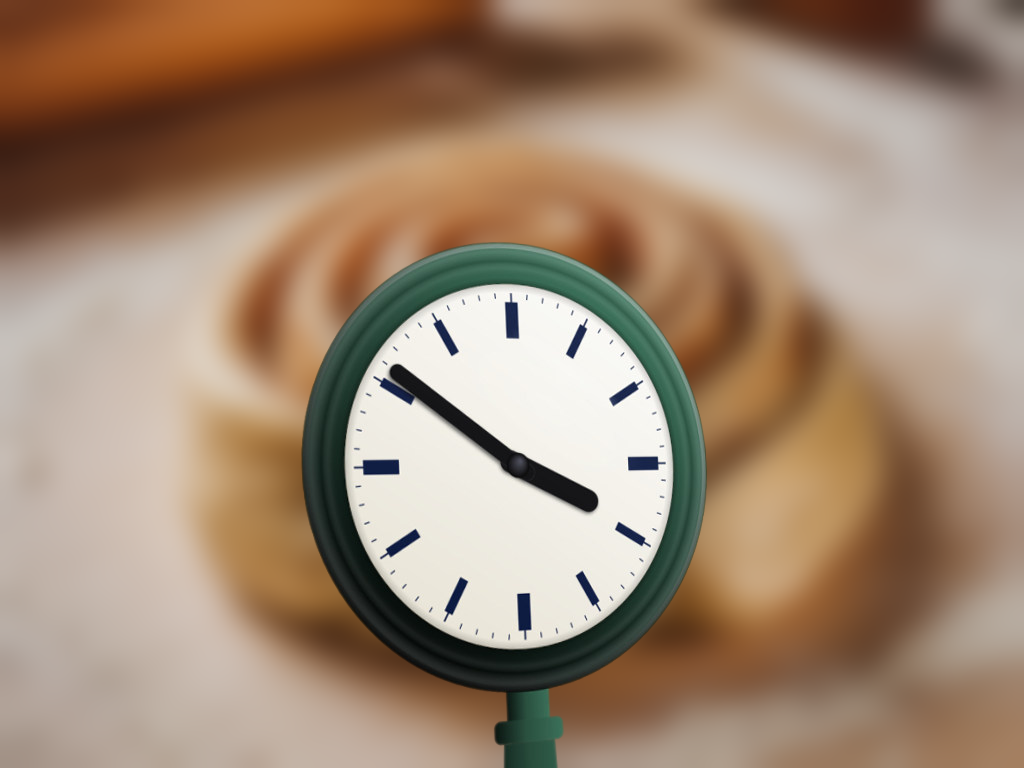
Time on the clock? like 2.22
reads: 3.51
